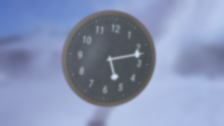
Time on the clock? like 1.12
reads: 5.12
